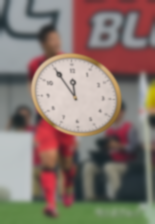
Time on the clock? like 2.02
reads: 11.55
